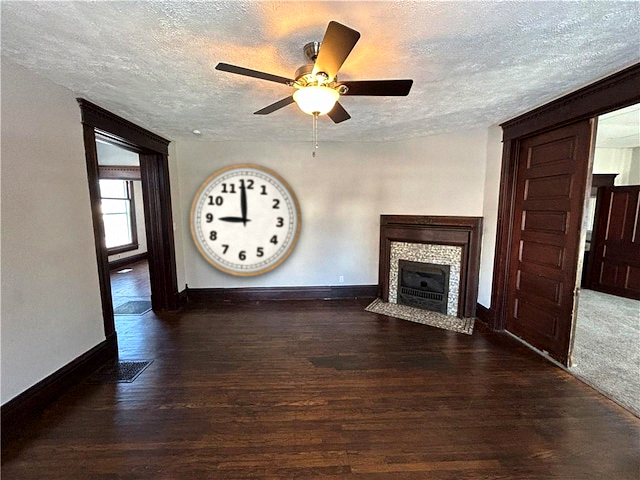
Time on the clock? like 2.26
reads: 8.59
